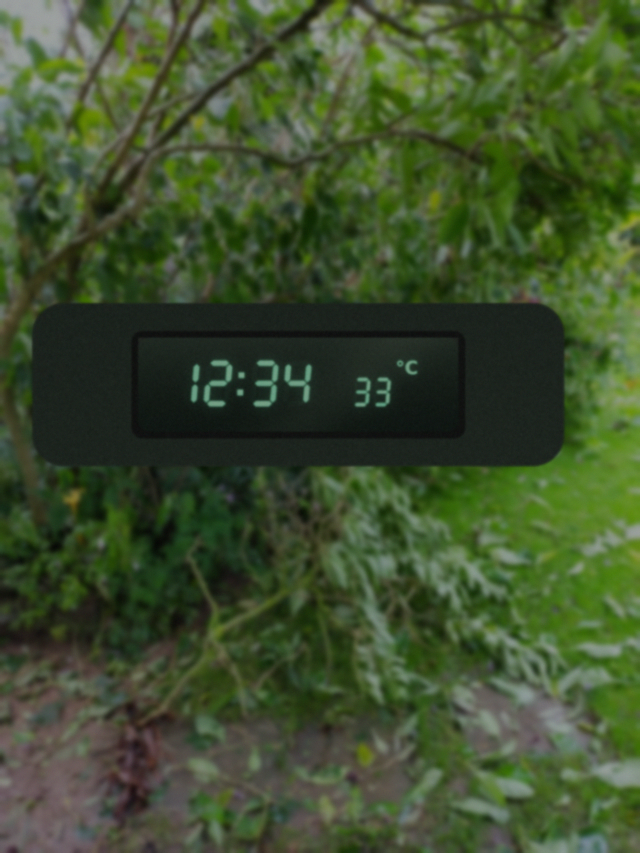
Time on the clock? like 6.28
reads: 12.34
